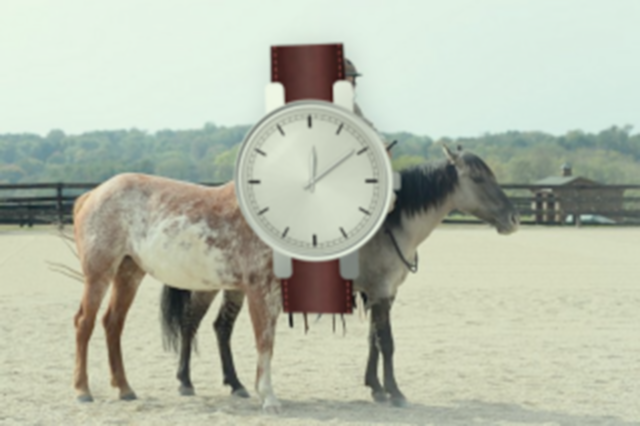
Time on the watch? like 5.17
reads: 12.09
